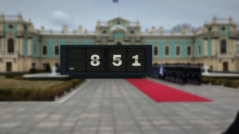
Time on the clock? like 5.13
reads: 8.51
